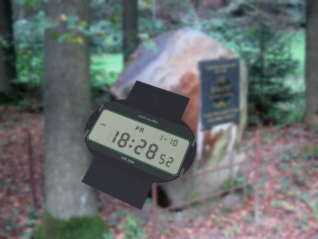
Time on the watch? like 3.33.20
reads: 18.28.52
